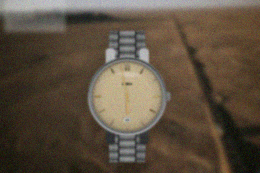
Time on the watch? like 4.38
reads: 5.58
